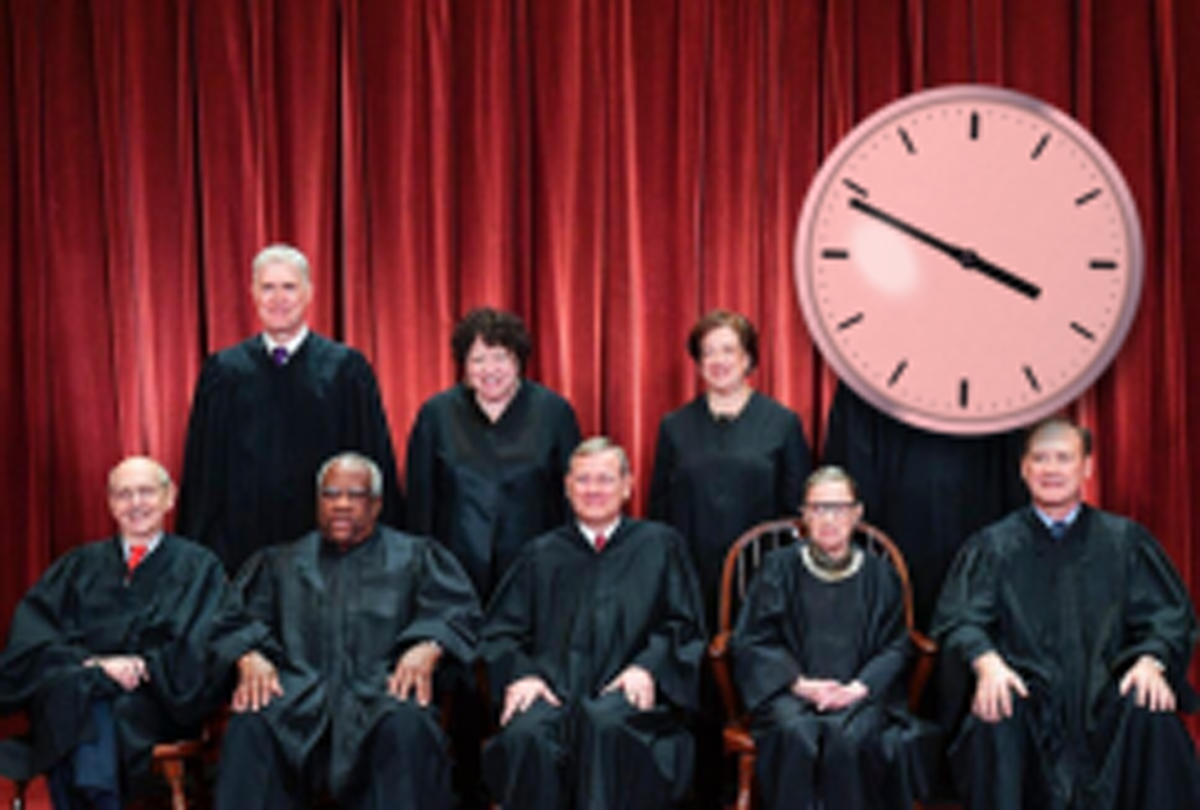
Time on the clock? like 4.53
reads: 3.49
